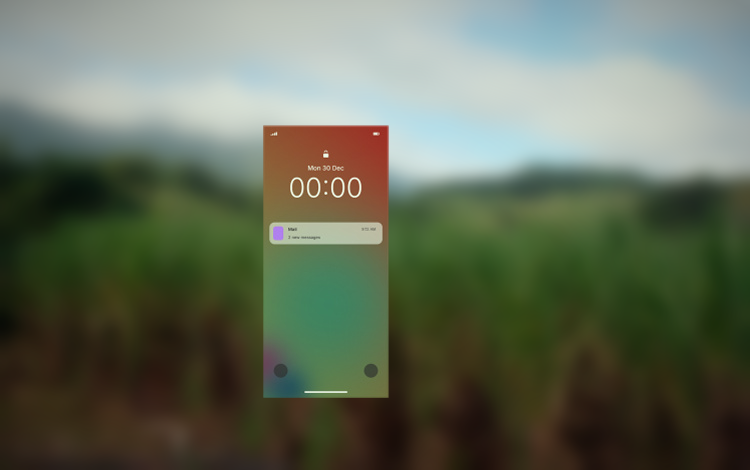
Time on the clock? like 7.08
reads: 0.00
